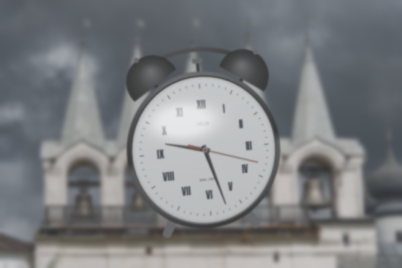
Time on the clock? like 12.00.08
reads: 9.27.18
